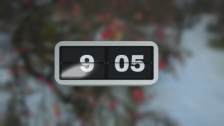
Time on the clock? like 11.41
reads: 9.05
